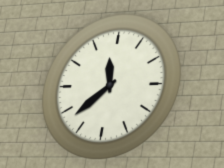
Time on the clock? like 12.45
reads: 11.38
